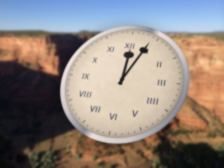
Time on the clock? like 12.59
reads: 12.04
